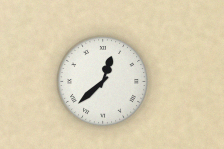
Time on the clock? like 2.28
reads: 12.38
